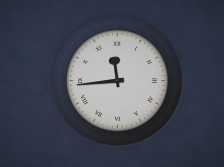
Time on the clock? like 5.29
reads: 11.44
